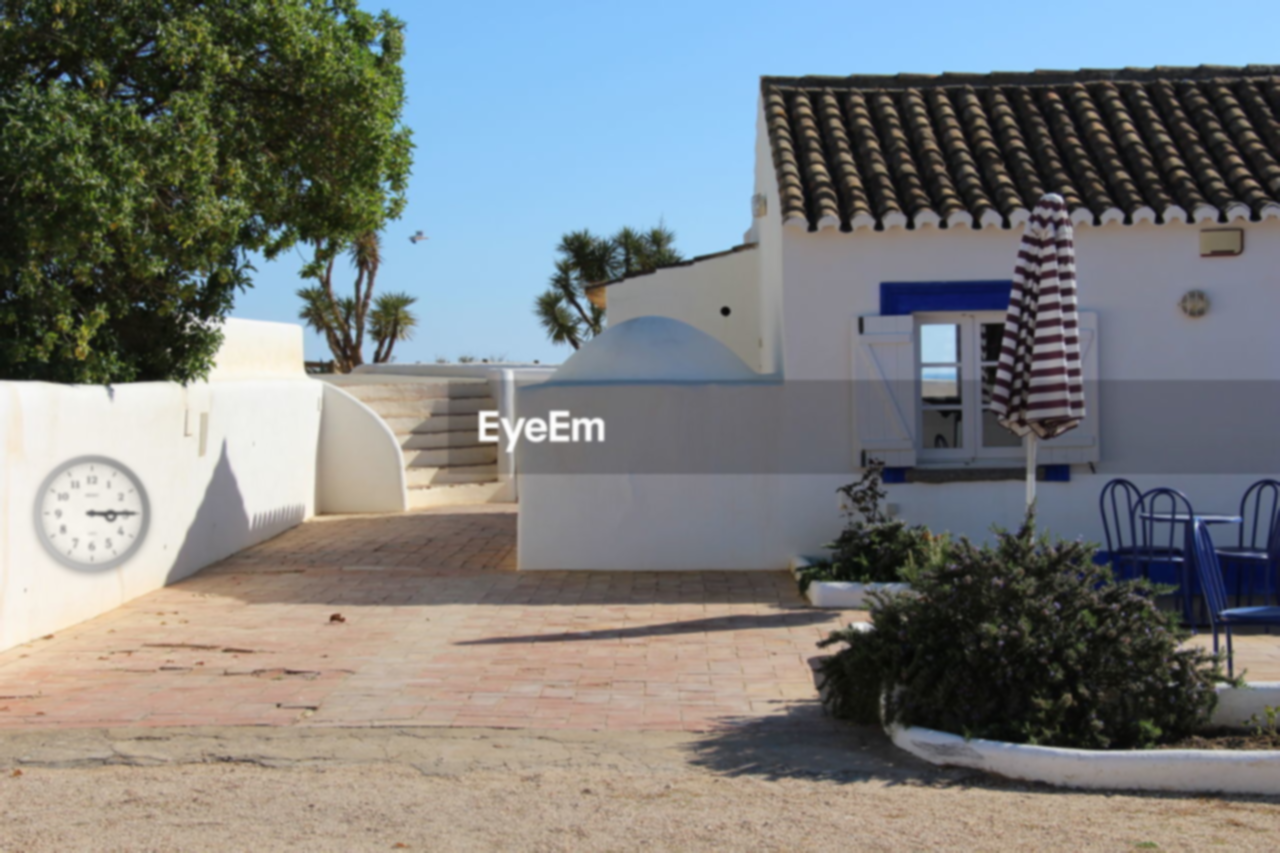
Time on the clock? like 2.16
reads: 3.15
